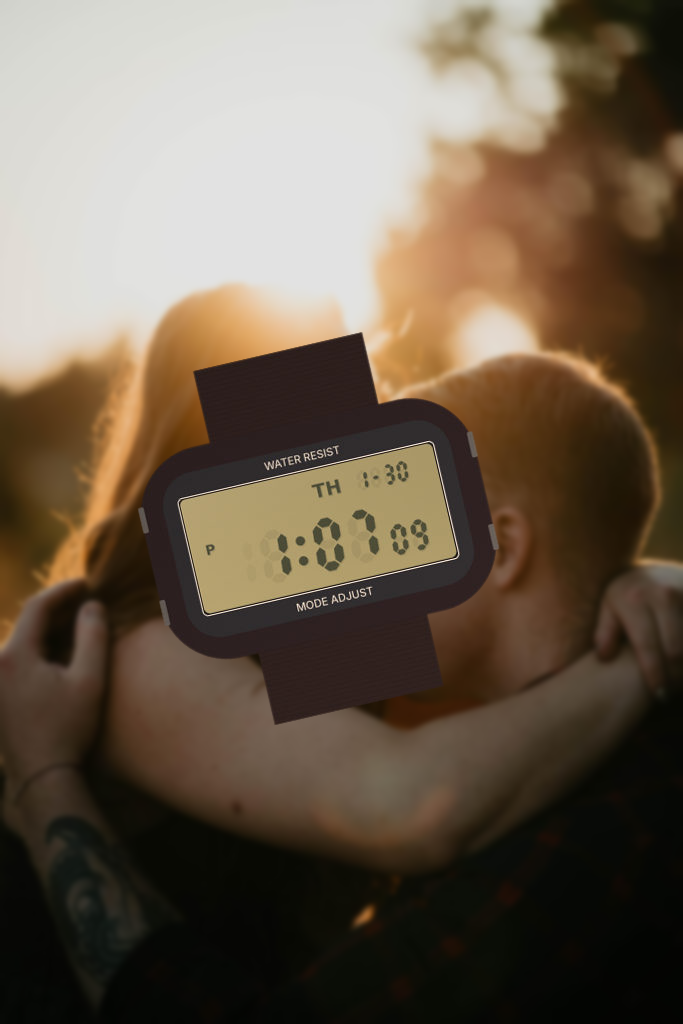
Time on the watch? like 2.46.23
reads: 1.07.09
